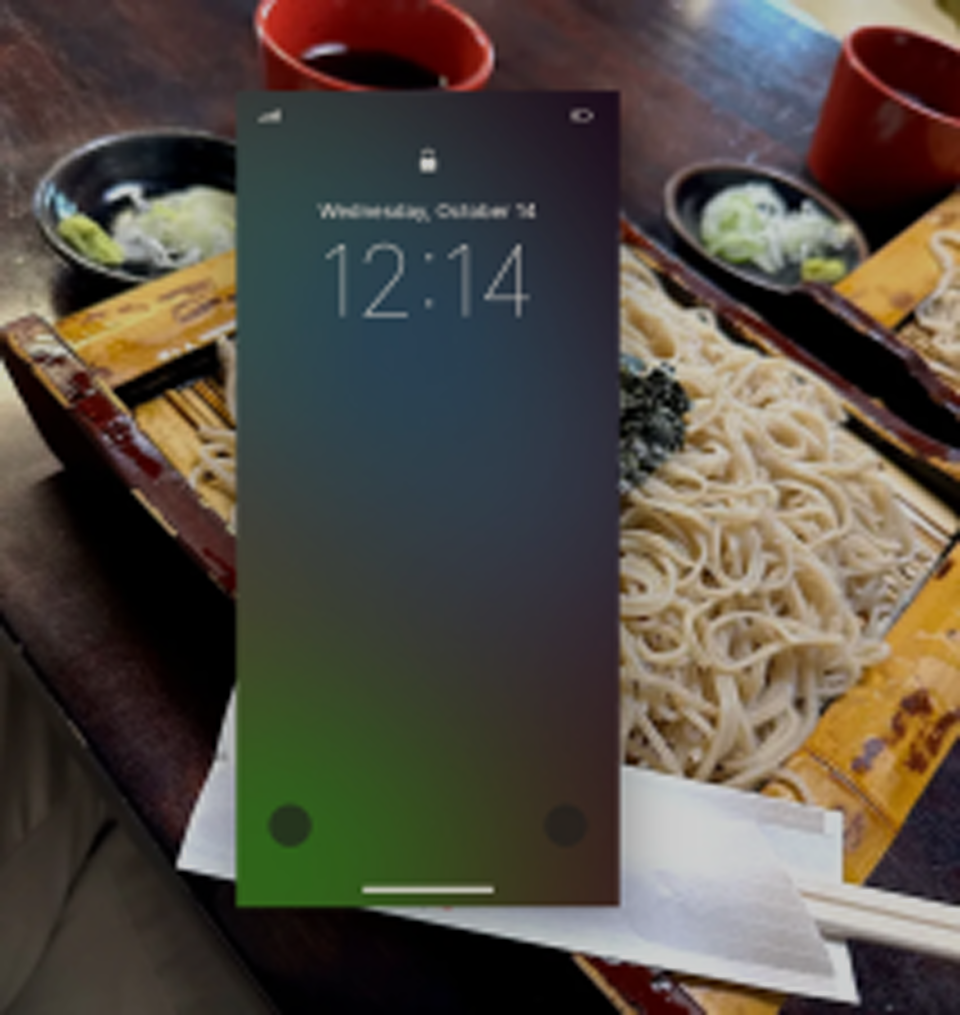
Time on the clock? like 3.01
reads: 12.14
